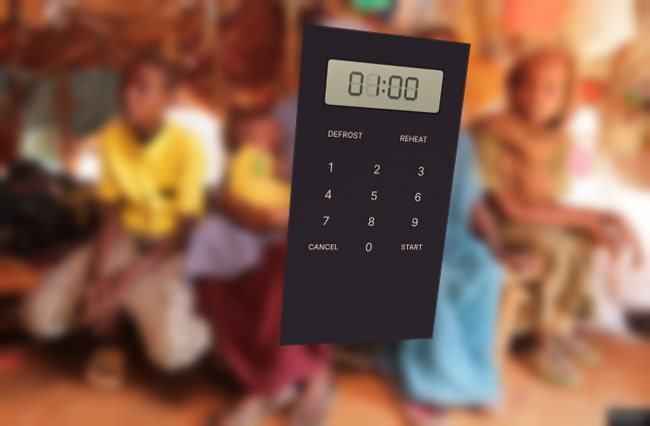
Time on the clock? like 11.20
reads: 1.00
